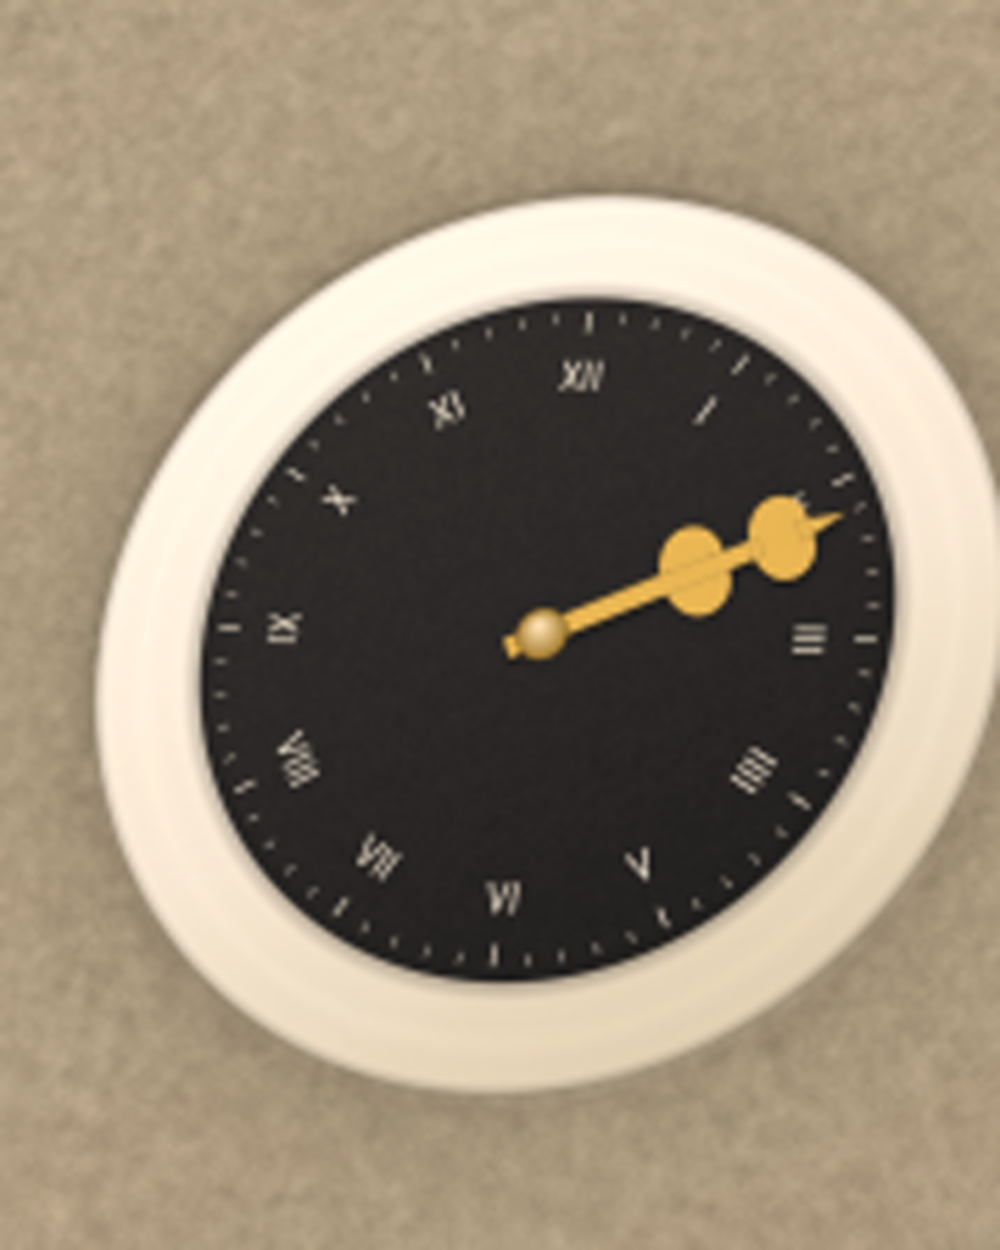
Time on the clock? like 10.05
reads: 2.11
